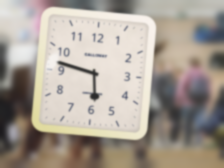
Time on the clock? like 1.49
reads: 5.47
